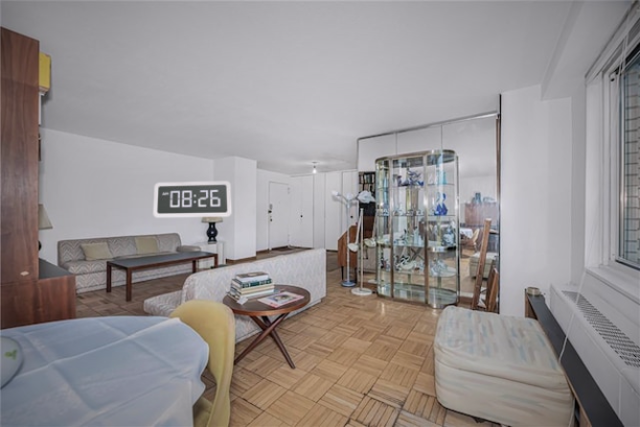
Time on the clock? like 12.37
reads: 8.26
